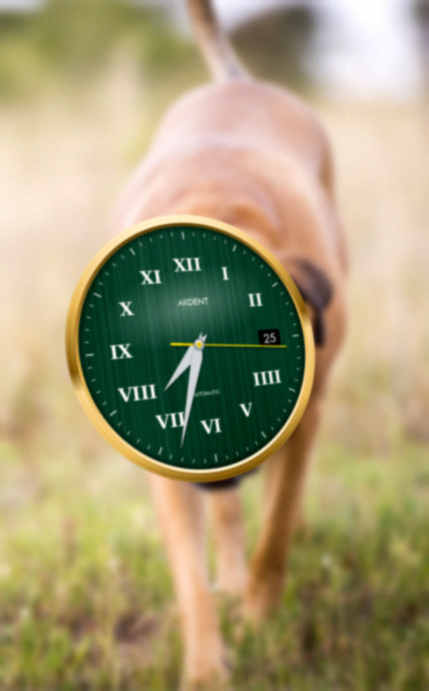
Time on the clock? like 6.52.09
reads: 7.33.16
